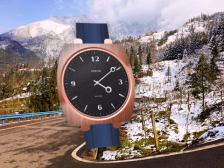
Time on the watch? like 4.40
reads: 4.09
